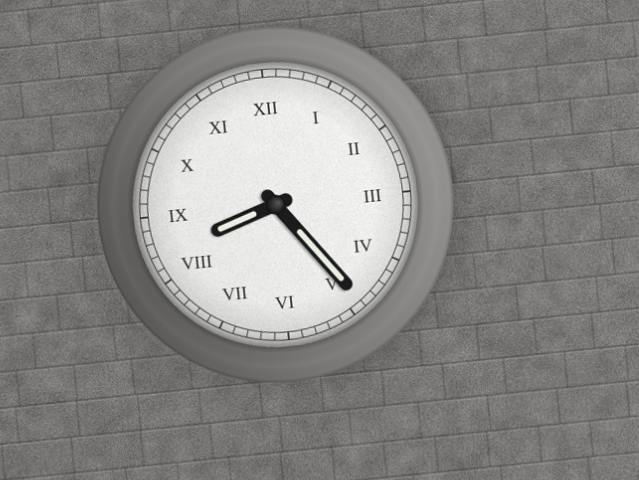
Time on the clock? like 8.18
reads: 8.24
